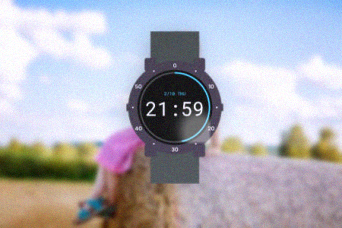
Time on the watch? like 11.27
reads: 21.59
